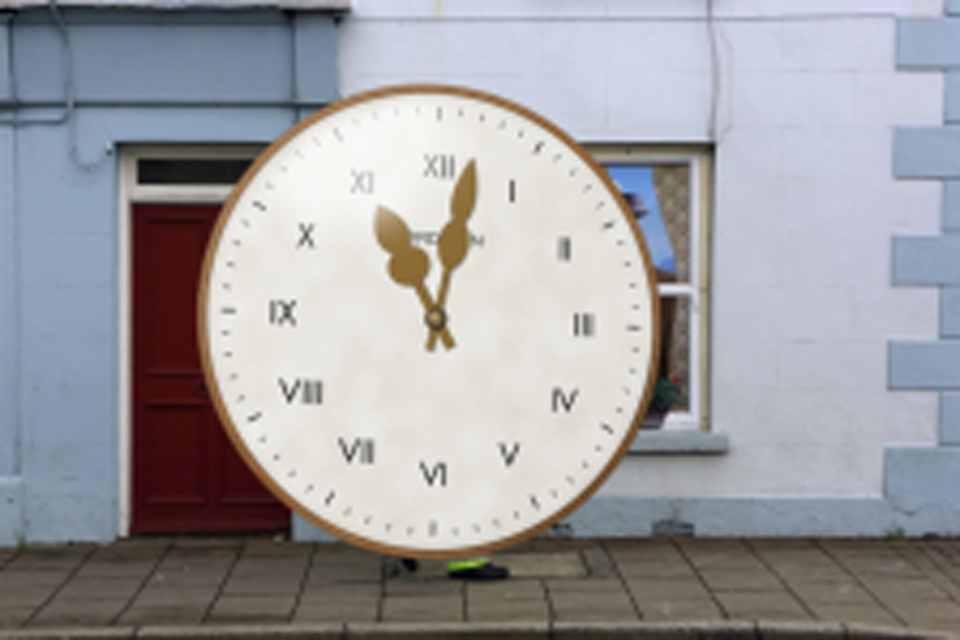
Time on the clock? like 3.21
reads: 11.02
